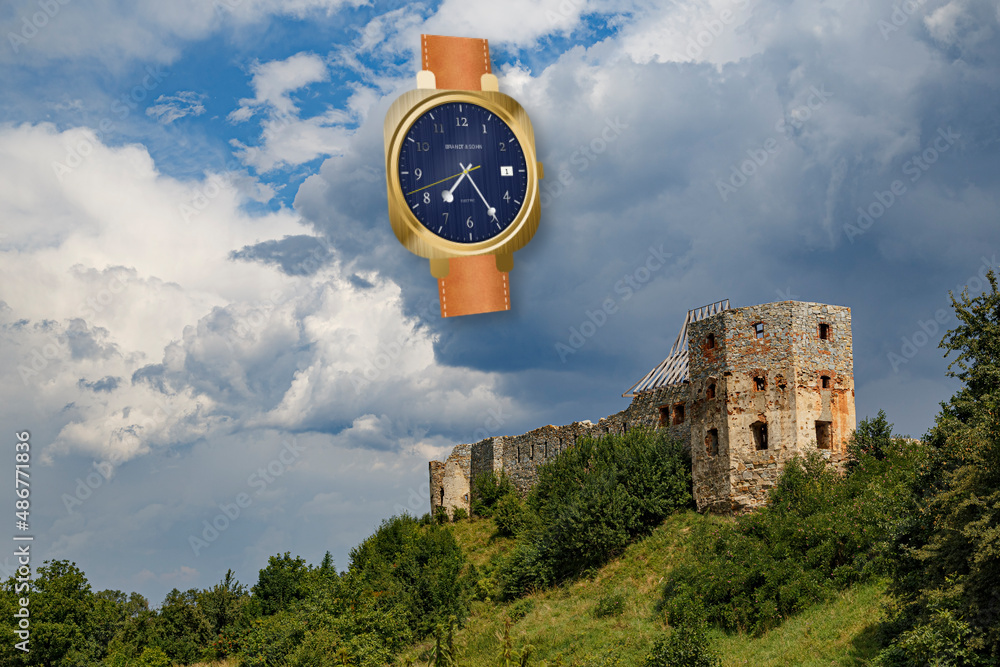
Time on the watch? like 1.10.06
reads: 7.24.42
